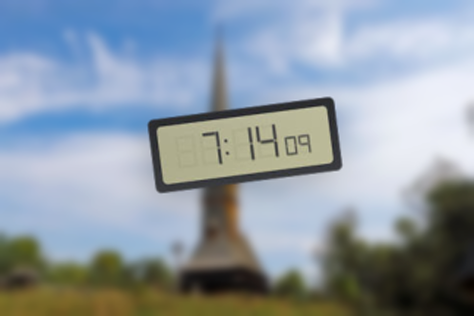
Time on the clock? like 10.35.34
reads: 7.14.09
